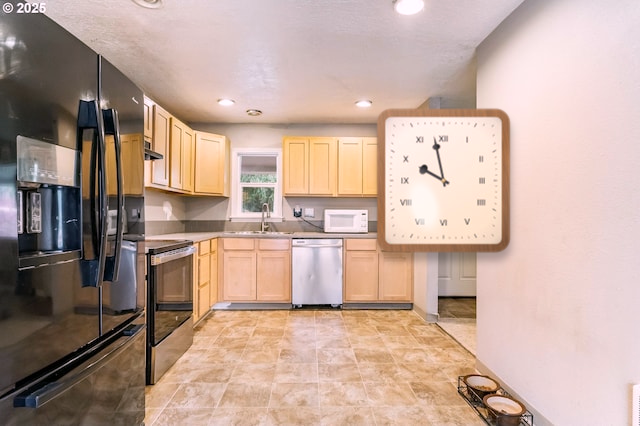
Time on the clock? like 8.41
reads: 9.58
